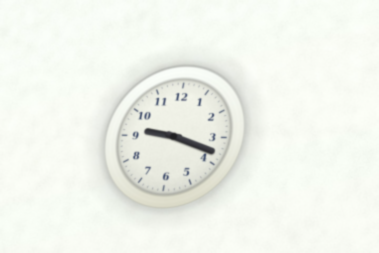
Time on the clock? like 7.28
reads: 9.18
